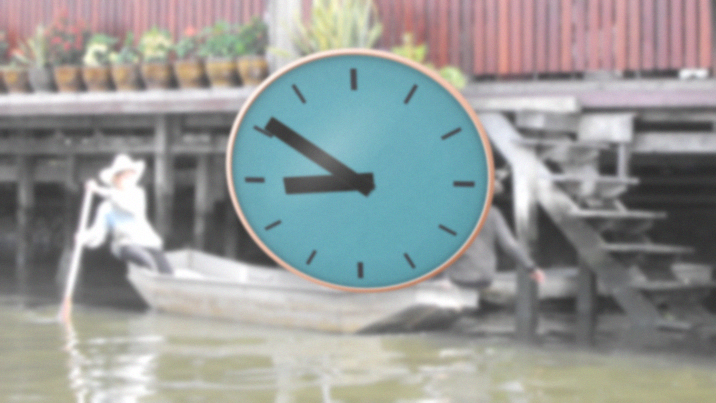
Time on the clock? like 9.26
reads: 8.51
